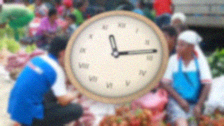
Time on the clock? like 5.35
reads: 11.13
